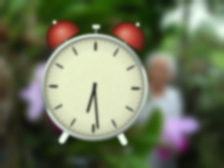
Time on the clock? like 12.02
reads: 6.29
